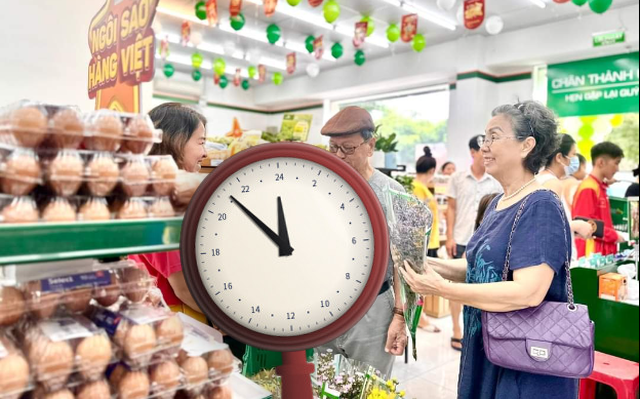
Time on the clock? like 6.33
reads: 23.53
